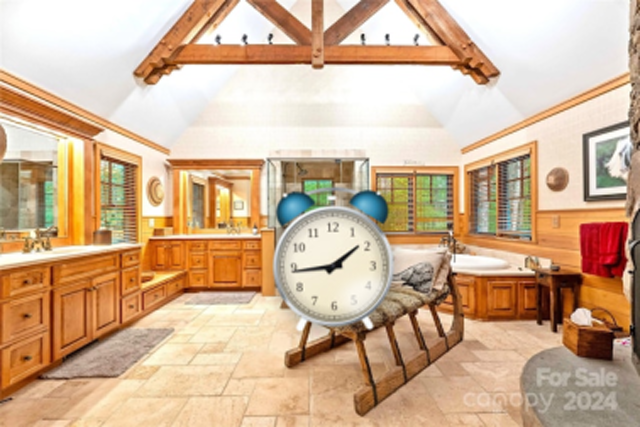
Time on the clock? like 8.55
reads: 1.44
